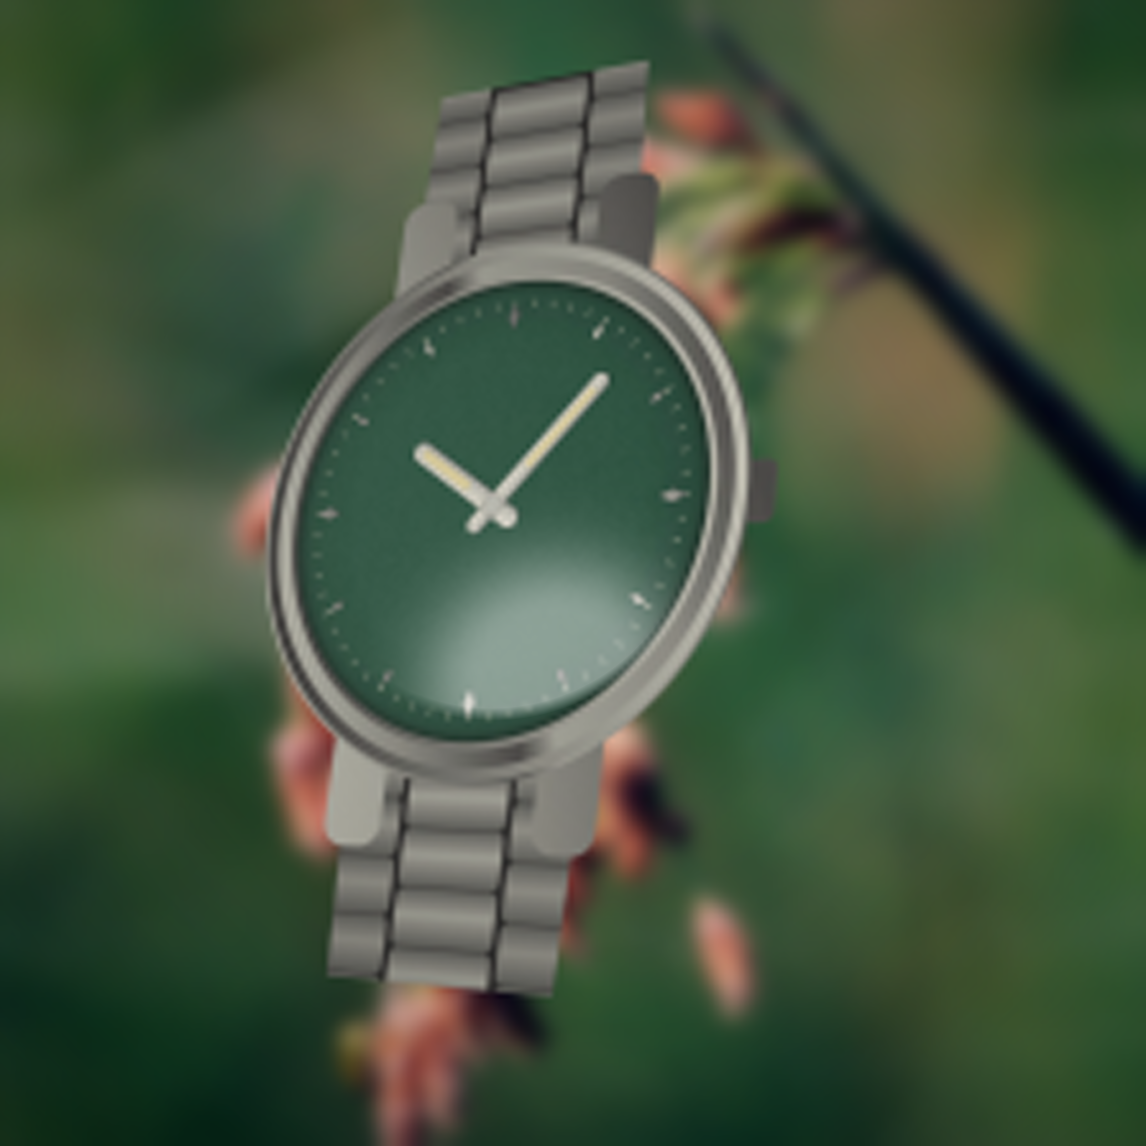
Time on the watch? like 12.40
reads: 10.07
